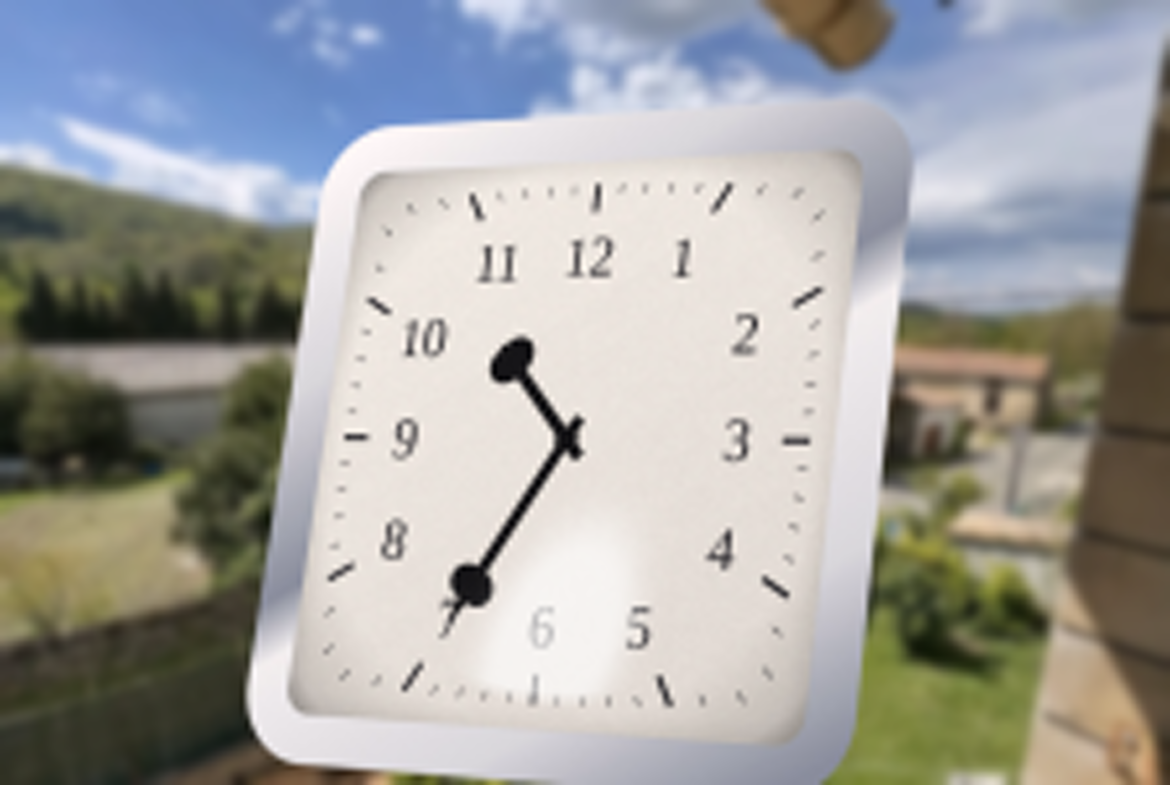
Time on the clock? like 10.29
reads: 10.35
